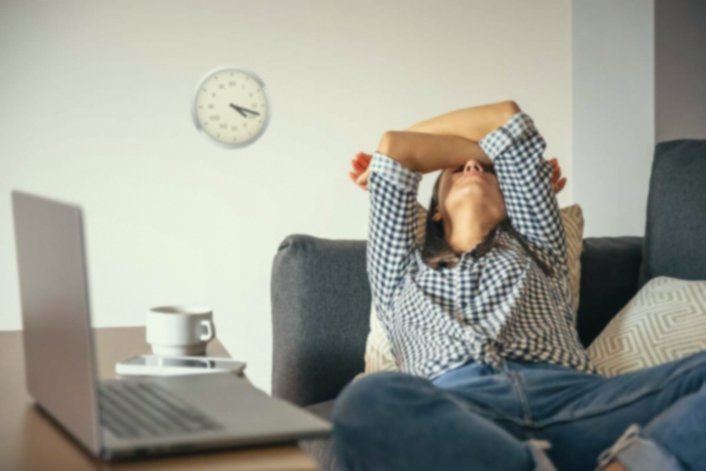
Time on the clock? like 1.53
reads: 4.18
